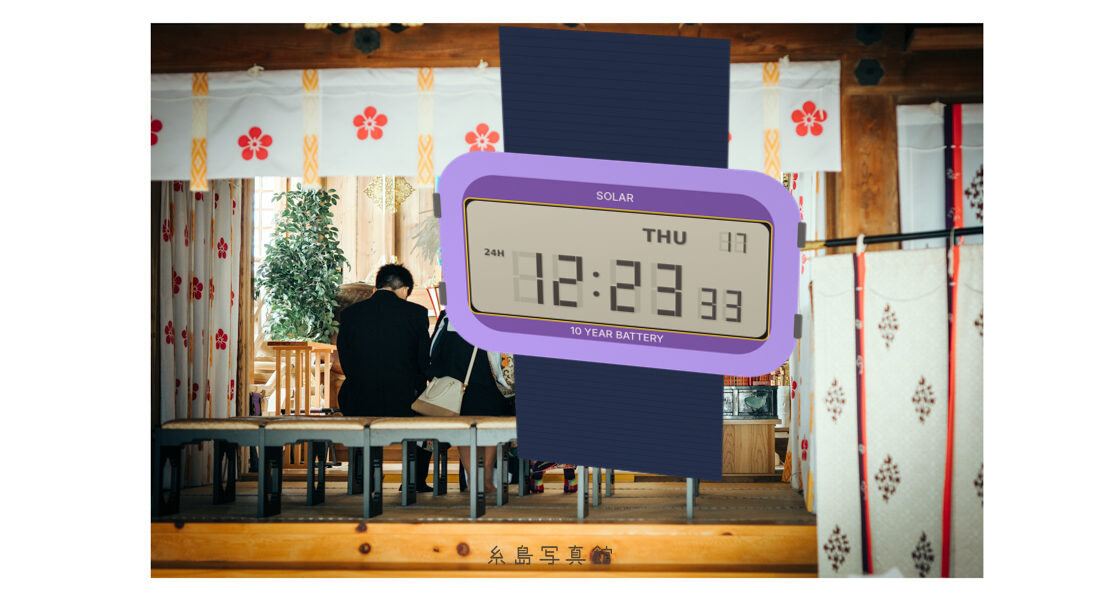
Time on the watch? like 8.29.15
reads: 12.23.33
